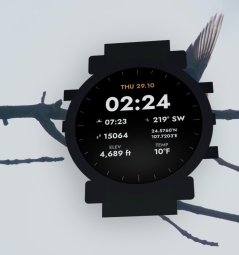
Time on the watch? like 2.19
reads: 2.24
